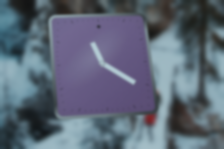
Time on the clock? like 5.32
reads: 11.21
